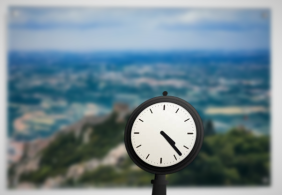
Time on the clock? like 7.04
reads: 4.23
